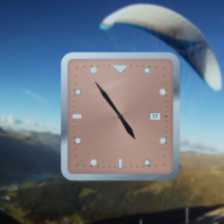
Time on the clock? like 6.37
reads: 4.54
